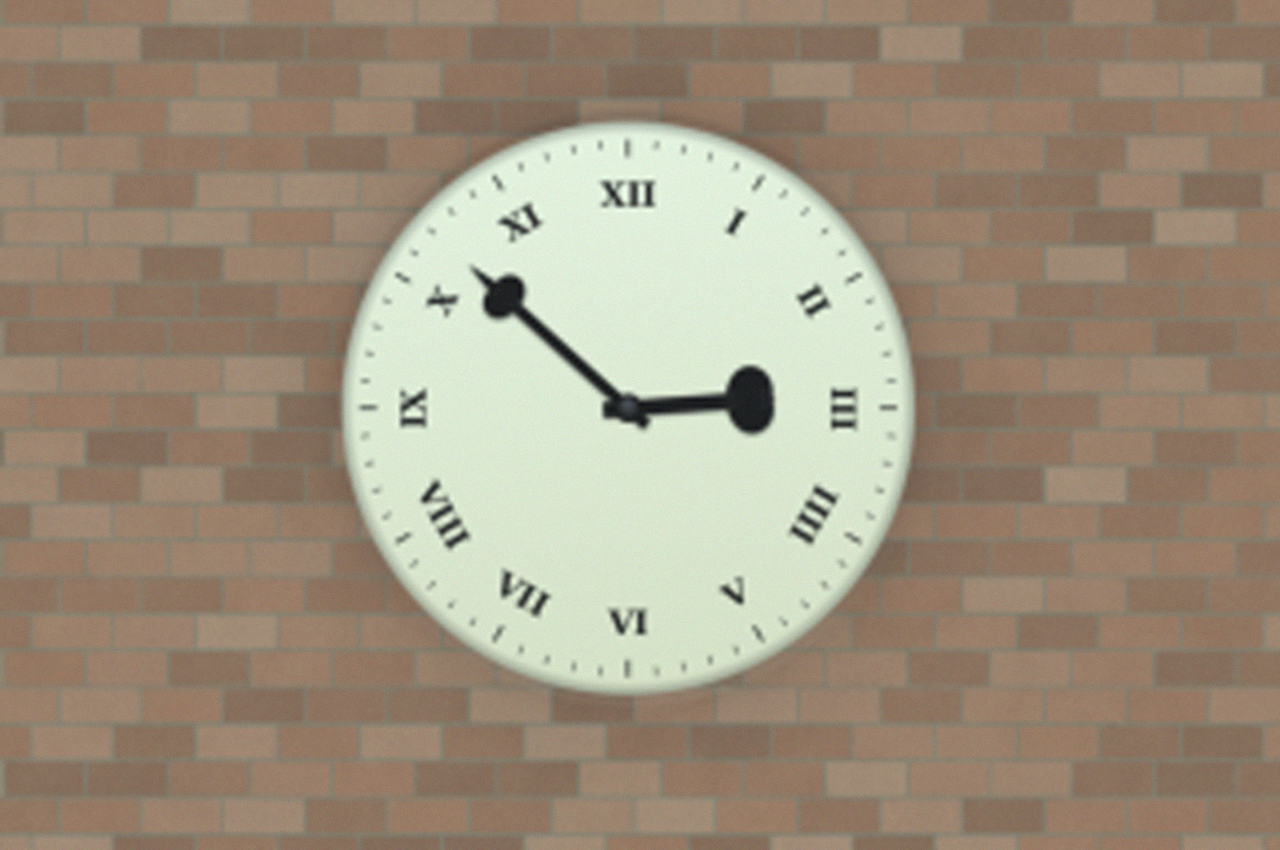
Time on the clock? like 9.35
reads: 2.52
